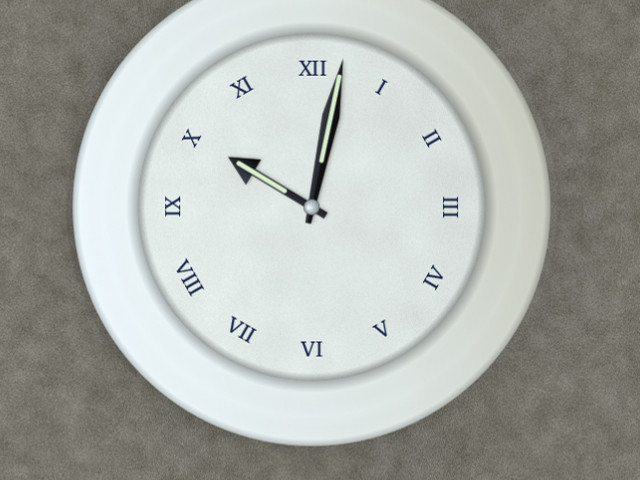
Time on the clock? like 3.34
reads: 10.02
